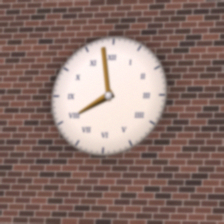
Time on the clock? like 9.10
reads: 7.58
